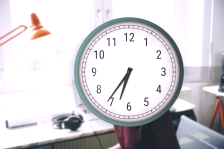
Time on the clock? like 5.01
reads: 6.36
